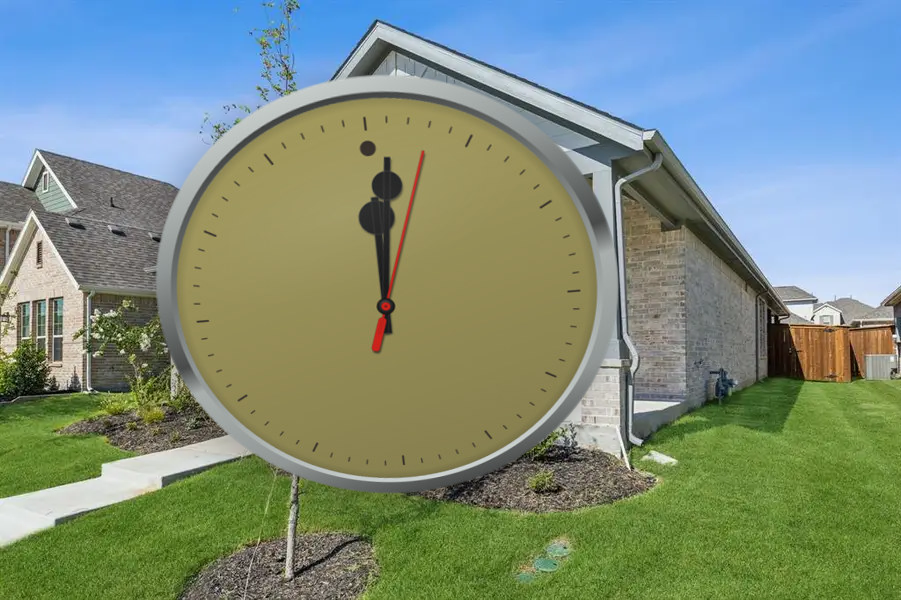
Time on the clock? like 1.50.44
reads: 12.01.03
